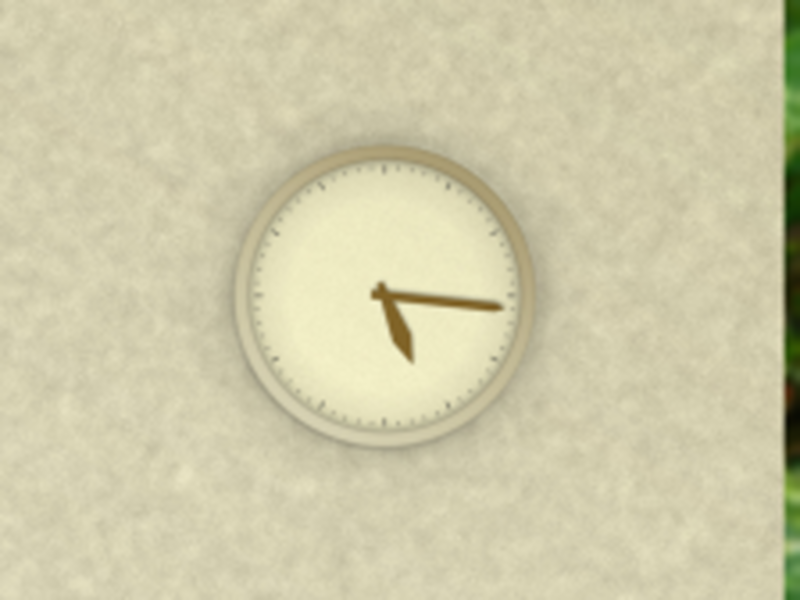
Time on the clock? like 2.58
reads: 5.16
